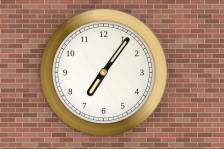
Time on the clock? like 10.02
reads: 7.06
